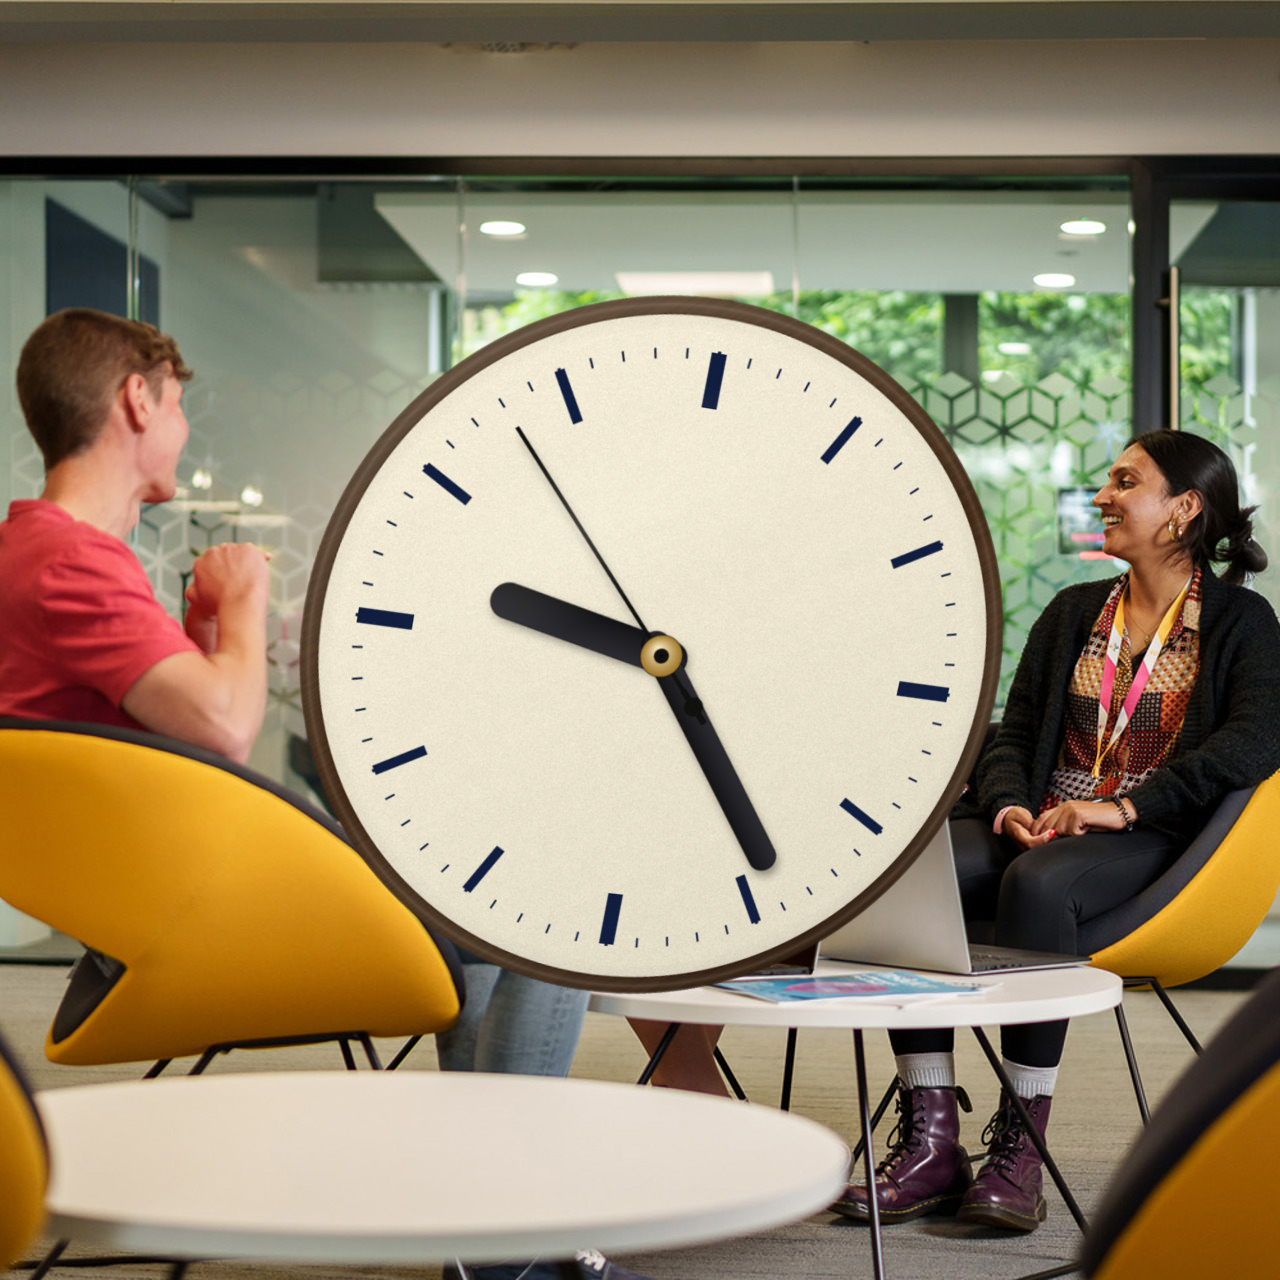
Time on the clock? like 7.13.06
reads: 9.23.53
